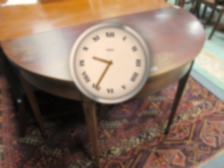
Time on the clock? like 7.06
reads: 9.35
